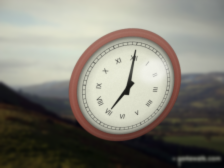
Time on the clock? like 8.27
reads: 7.00
